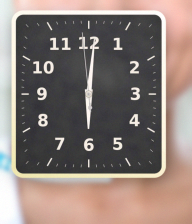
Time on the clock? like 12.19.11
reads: 6.00.59
